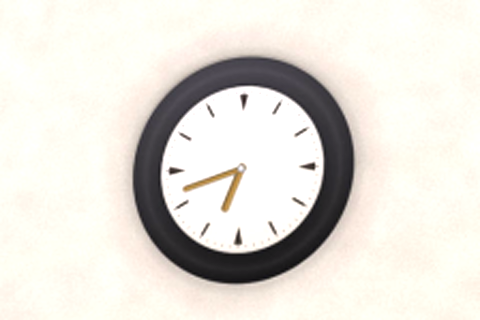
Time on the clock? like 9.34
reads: 6.42
